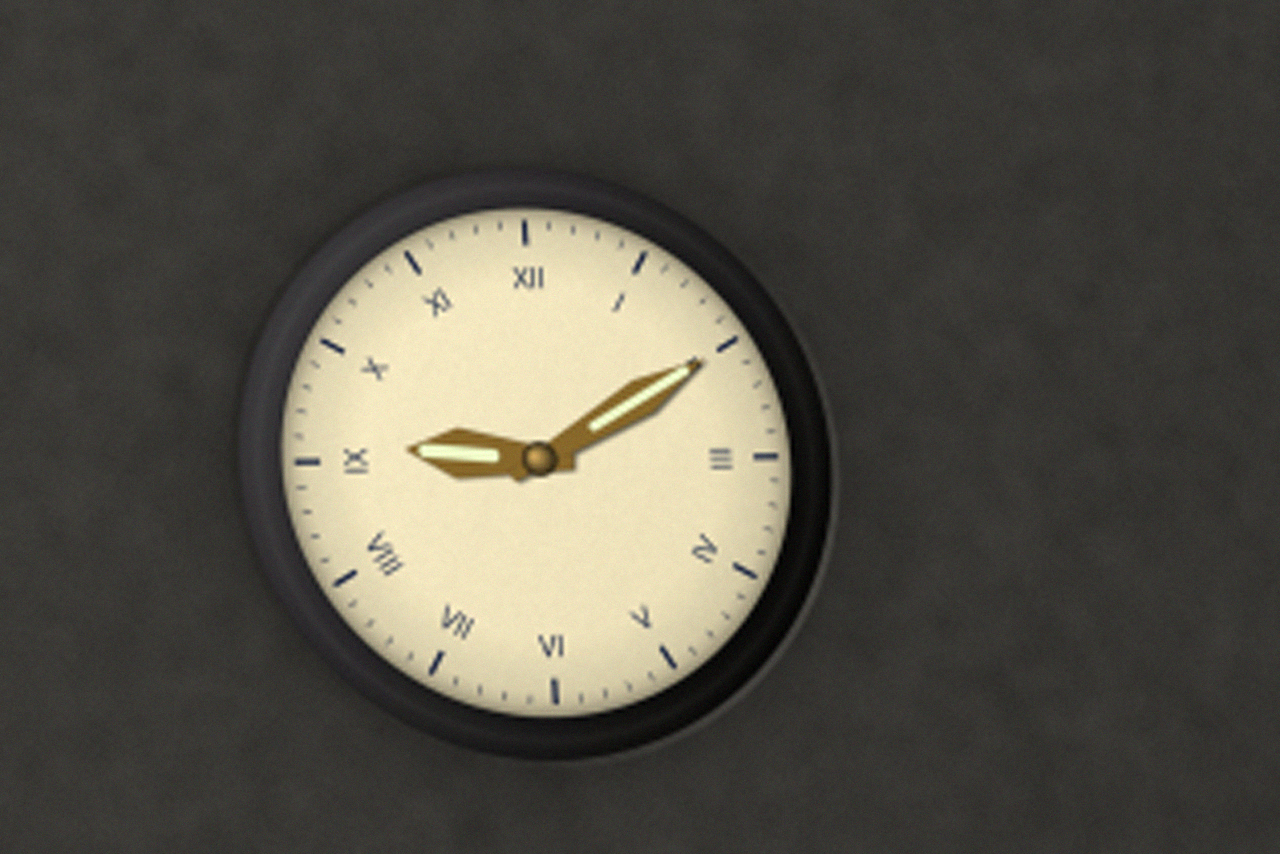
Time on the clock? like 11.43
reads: 9.10
